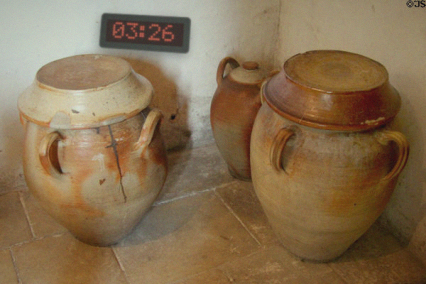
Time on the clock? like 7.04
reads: 3.26
